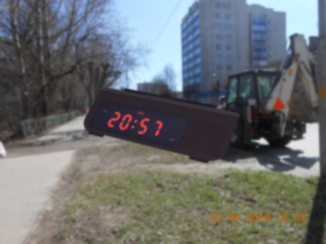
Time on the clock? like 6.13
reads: 20.57
